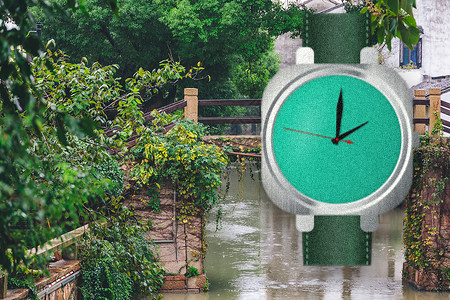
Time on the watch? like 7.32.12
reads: 2.00.47
